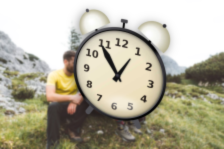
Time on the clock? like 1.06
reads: 12.54
